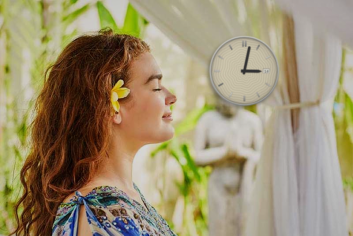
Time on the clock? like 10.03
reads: 3.02
